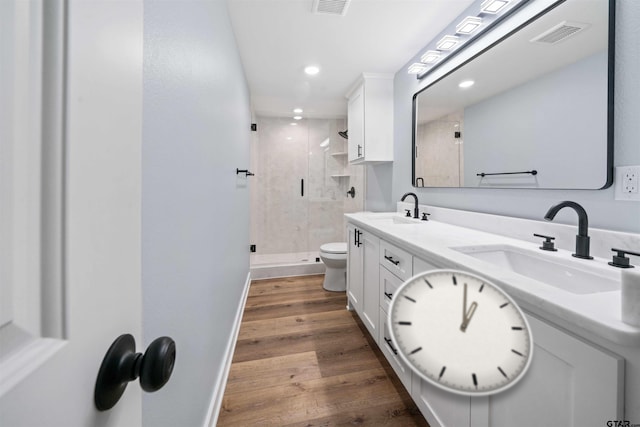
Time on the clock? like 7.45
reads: 1.02
